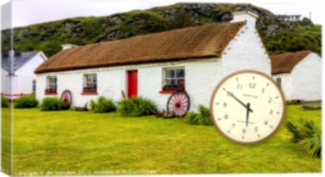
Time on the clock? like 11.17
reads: 5.50
